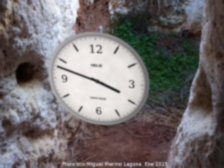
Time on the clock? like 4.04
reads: 3.48
